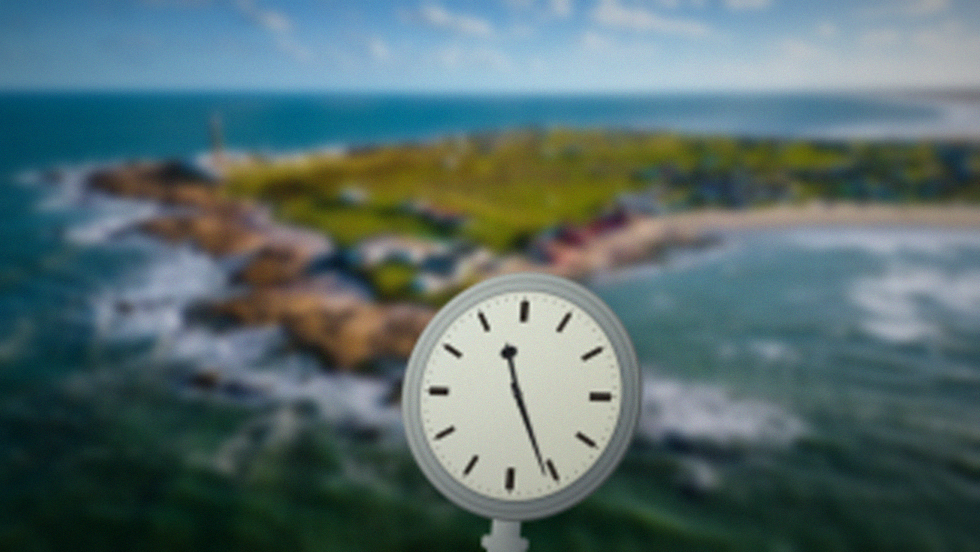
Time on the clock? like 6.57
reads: 11.26
